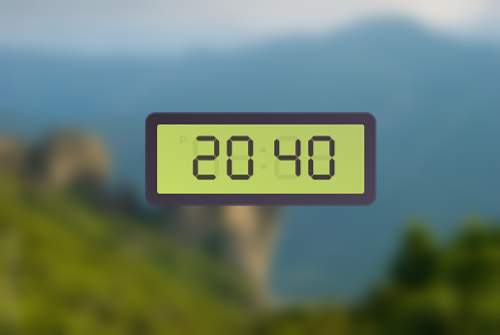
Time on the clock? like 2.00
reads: 20.40
